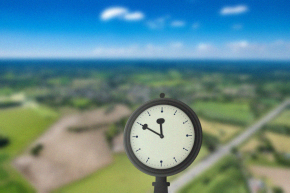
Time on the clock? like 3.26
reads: 11.50
